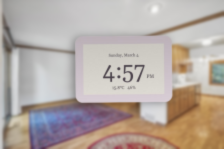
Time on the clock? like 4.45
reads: 4.57
